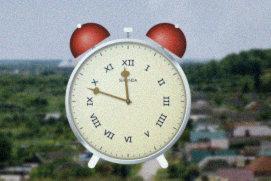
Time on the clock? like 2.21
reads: 11.48
